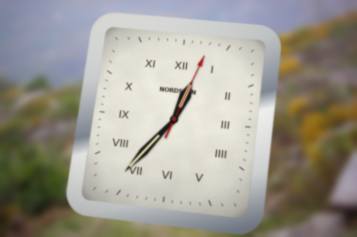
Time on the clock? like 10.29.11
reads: 12.36.03
